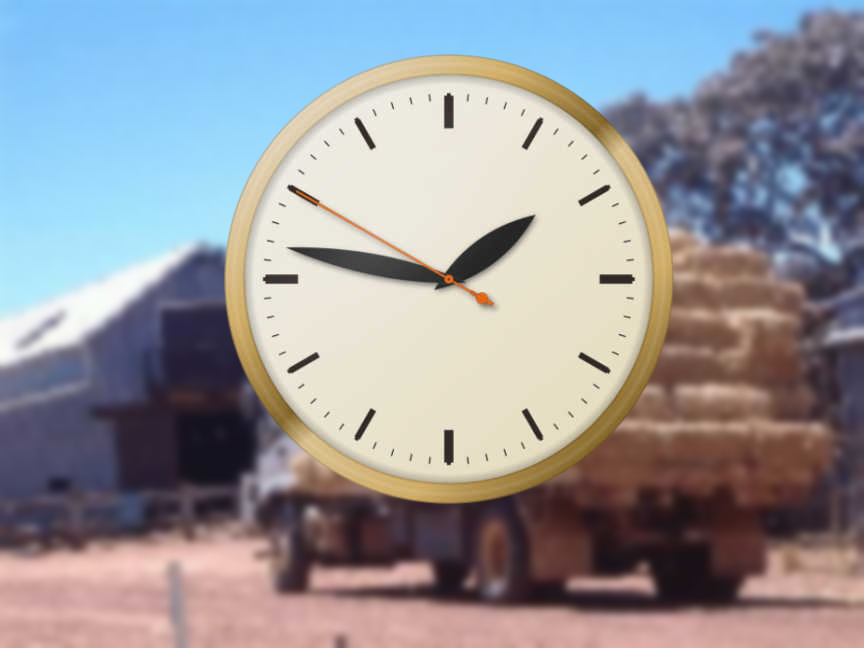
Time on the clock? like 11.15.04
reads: 1.46.50
